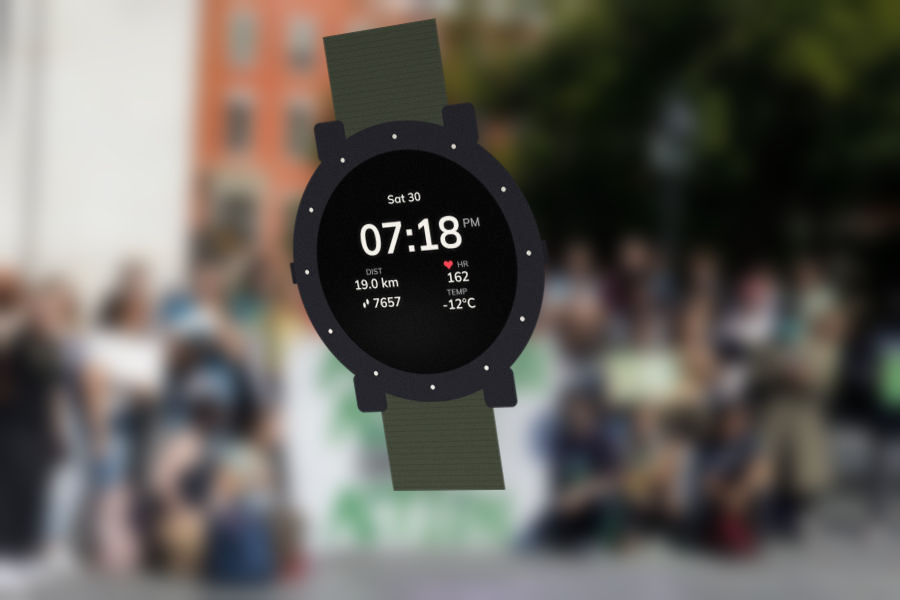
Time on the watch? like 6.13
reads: 7.18
